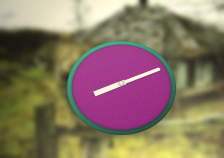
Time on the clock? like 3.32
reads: 8.11
